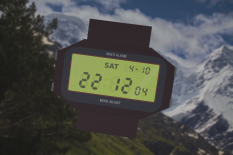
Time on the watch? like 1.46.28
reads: 22.12.04
